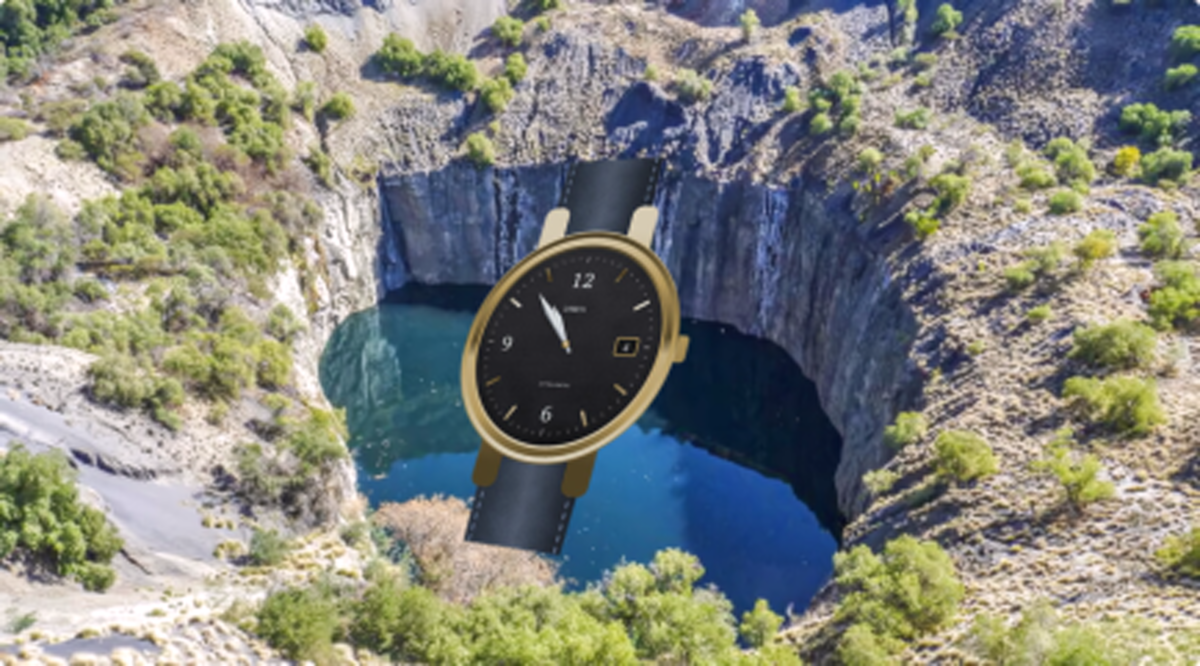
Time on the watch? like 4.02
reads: 10.53
